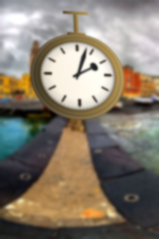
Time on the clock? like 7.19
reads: 2.03
